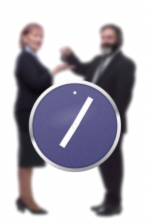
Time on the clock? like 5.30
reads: 7.05
